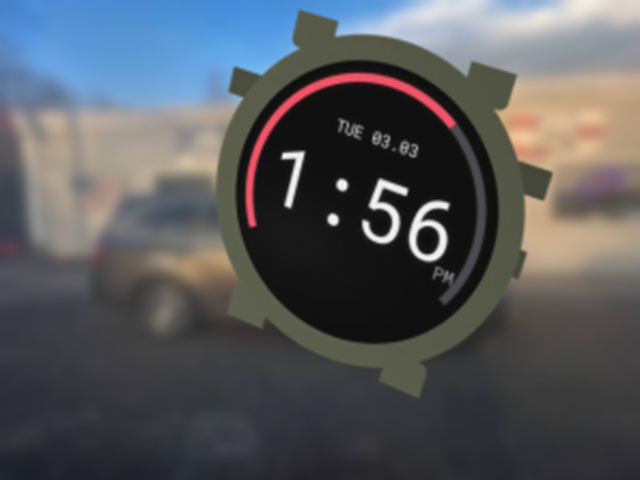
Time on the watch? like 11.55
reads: 1.56
